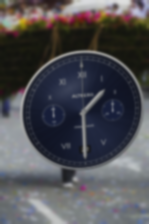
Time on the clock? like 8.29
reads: 1.30
